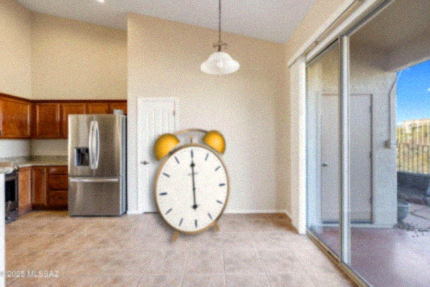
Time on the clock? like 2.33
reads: 6.00
